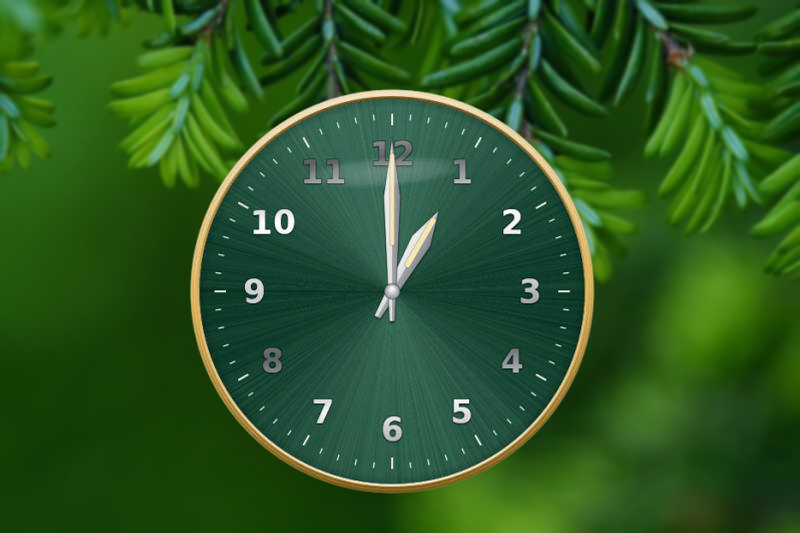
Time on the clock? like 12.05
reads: 1.00
